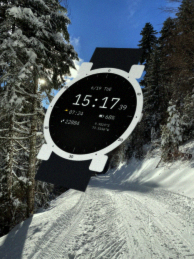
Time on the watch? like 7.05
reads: 15.17
